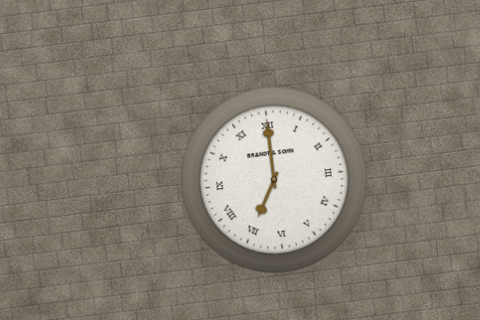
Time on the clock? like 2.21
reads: 7.00
